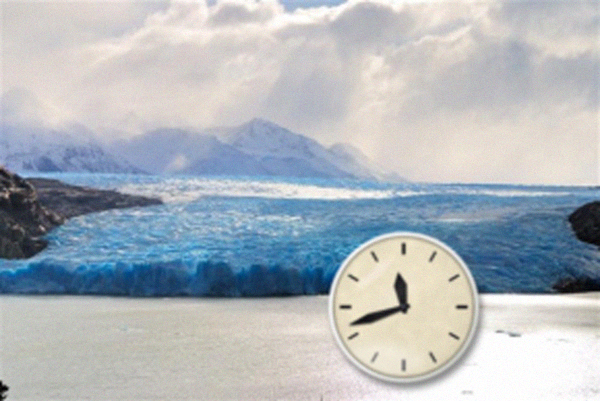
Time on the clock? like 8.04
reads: 11.42
